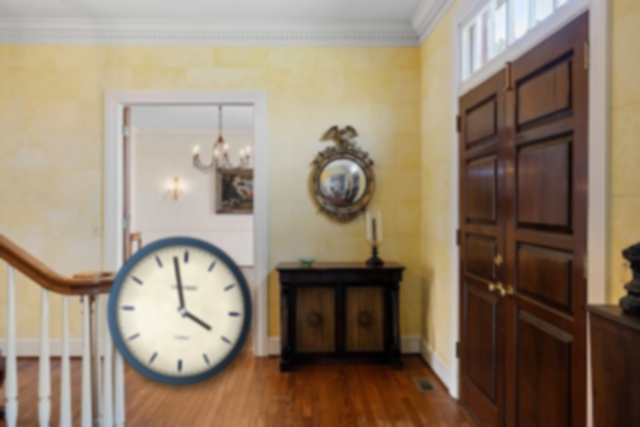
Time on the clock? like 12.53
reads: 3.58
